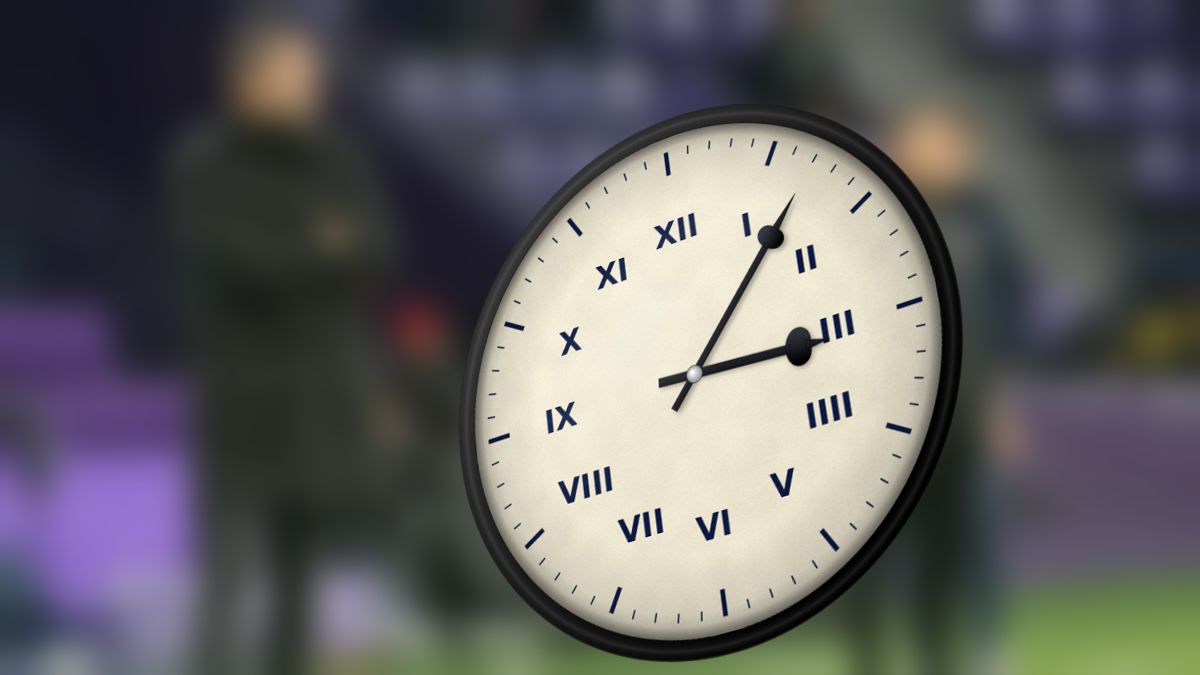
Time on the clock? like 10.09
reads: 3.07
